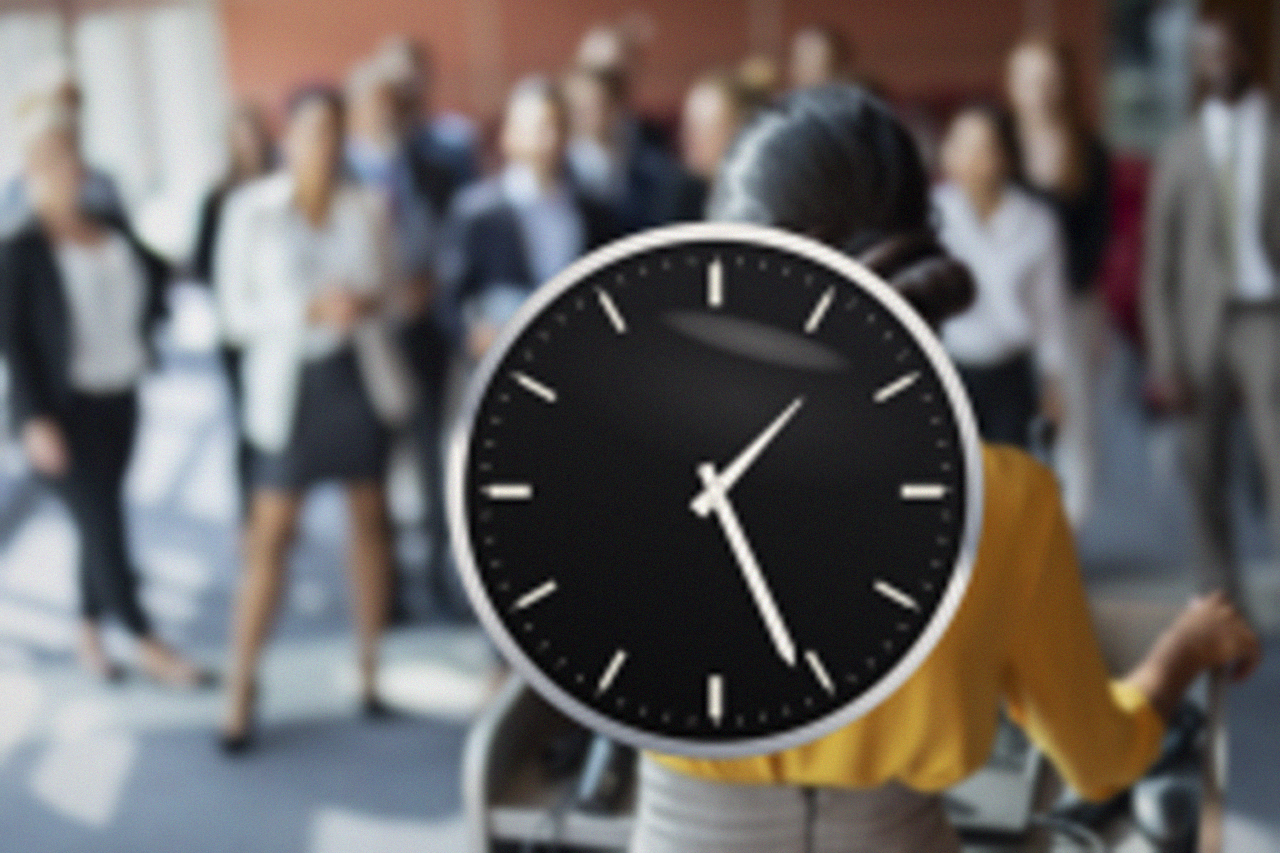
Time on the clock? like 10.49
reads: 1.26
